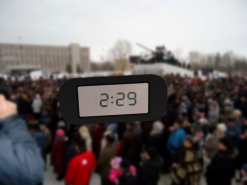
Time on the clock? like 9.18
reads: 2.29
